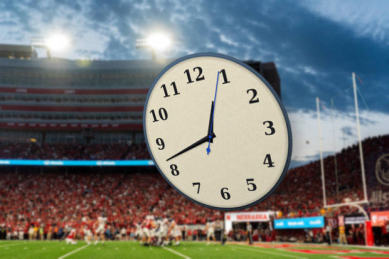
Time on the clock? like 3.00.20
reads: 12.42.04
